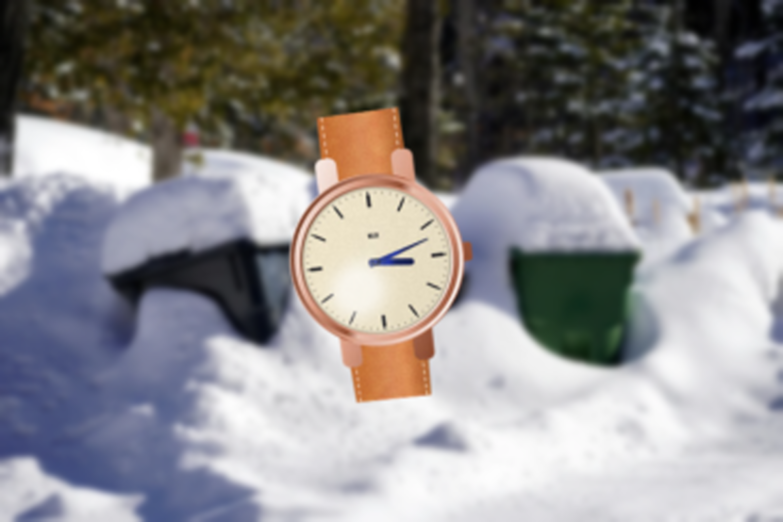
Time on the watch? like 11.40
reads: 3.12
